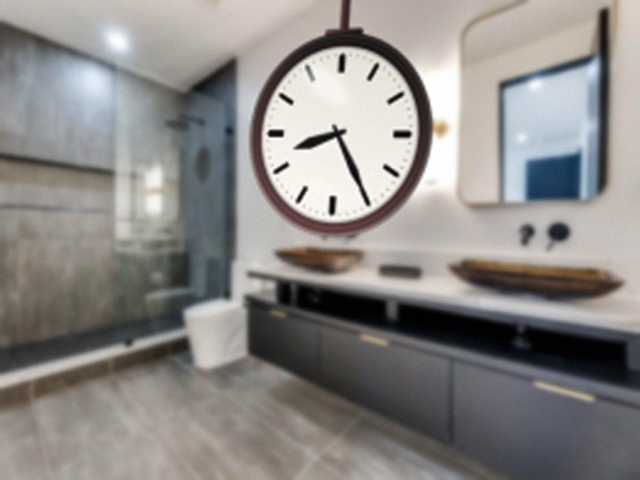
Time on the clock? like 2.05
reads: 8.25
